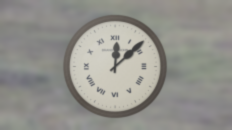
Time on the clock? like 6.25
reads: 12.08
